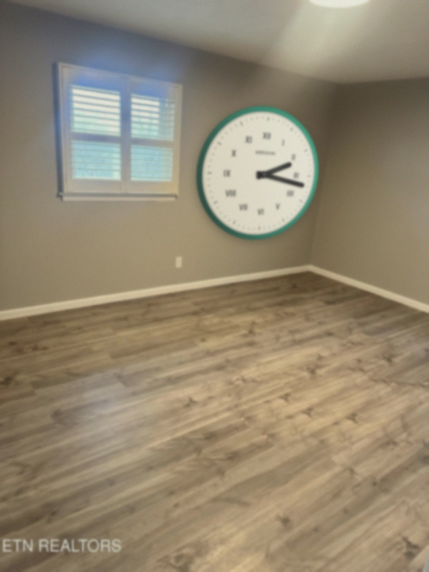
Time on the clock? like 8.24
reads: 2.17
